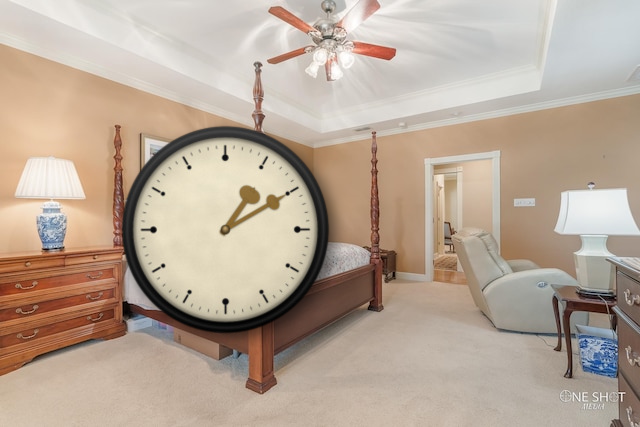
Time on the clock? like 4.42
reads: 1.10
